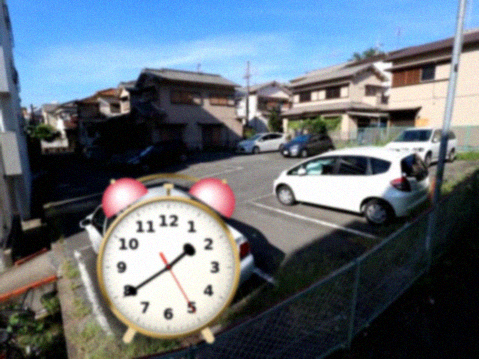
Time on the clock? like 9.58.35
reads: 1.39.25
